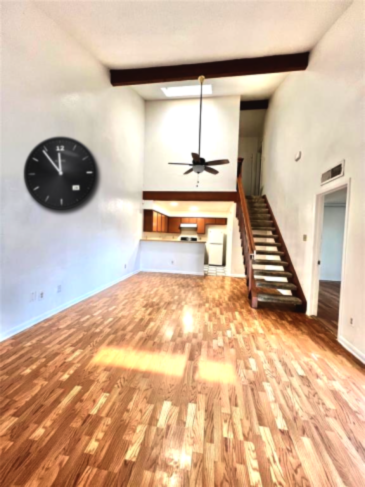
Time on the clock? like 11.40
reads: 11.54
